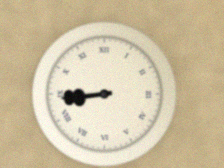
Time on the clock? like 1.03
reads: 8.44
